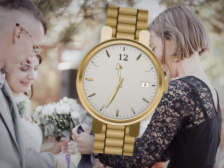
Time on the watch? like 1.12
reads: 11.34
